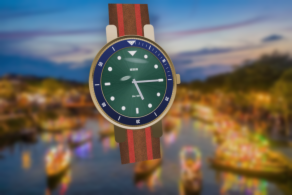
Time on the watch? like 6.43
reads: 5.15
